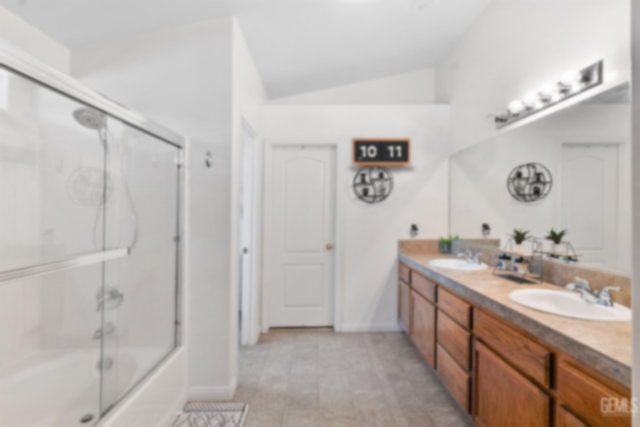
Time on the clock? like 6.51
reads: 10.11
